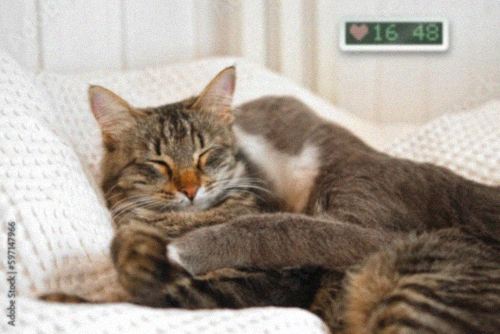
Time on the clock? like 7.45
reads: 16.48
